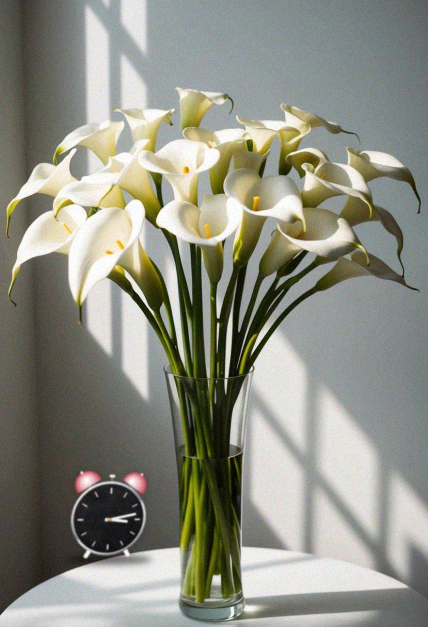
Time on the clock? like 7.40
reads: 3.13
